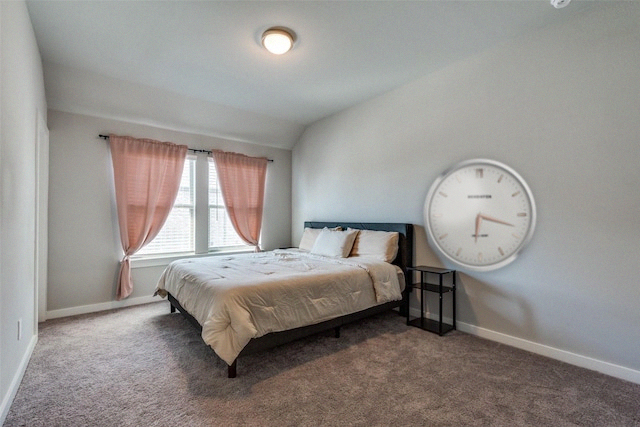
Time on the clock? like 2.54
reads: 6.18
